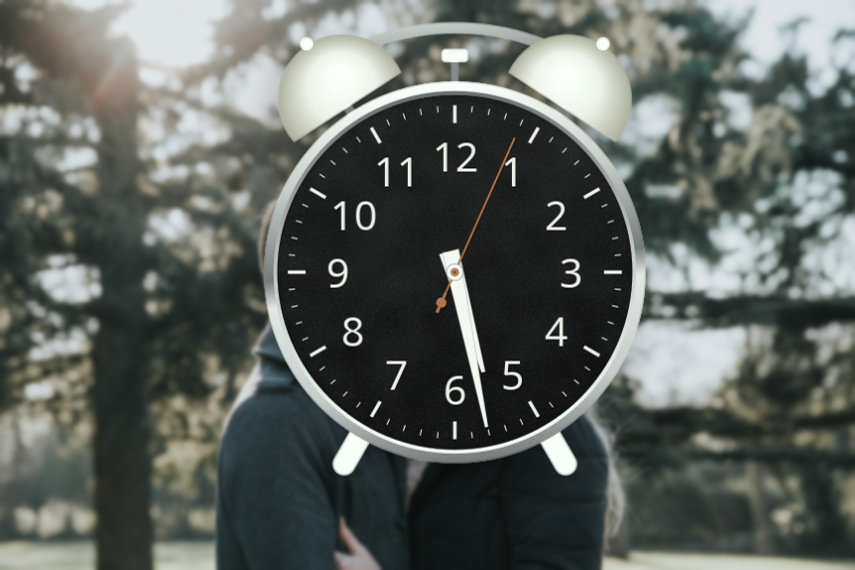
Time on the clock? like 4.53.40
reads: 5.28.04
